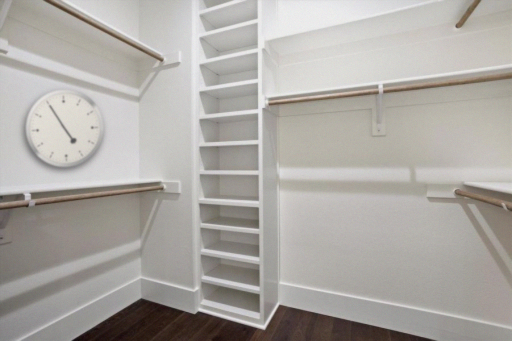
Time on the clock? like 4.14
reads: 4.55
